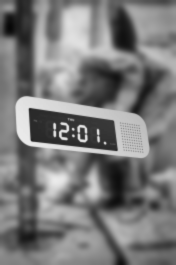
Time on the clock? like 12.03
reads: 12.01
